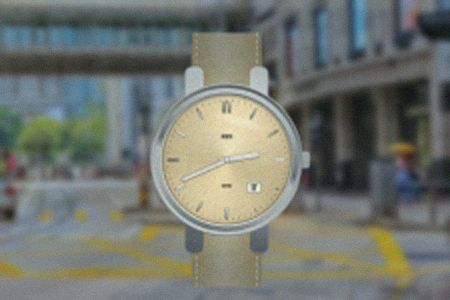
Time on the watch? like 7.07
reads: 2.41
